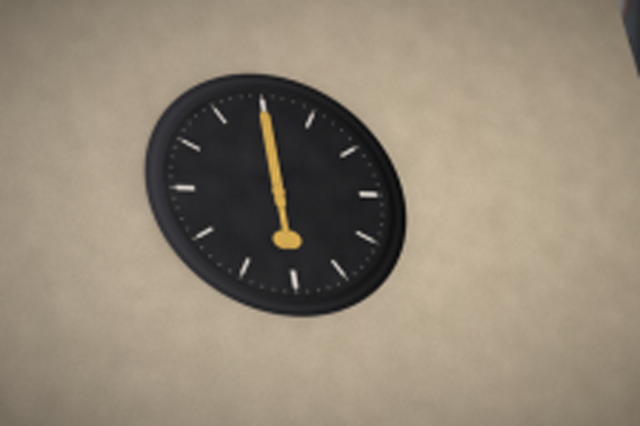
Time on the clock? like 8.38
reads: 6.00
